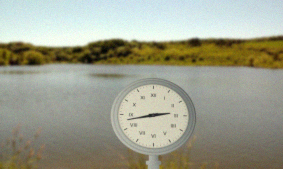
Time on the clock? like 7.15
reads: 2.43
